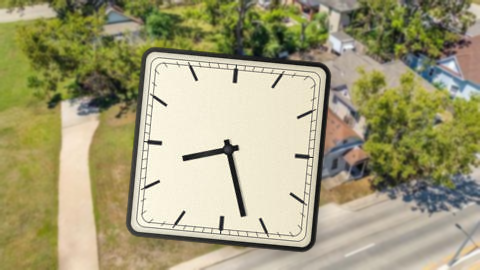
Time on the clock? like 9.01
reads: 8.27
